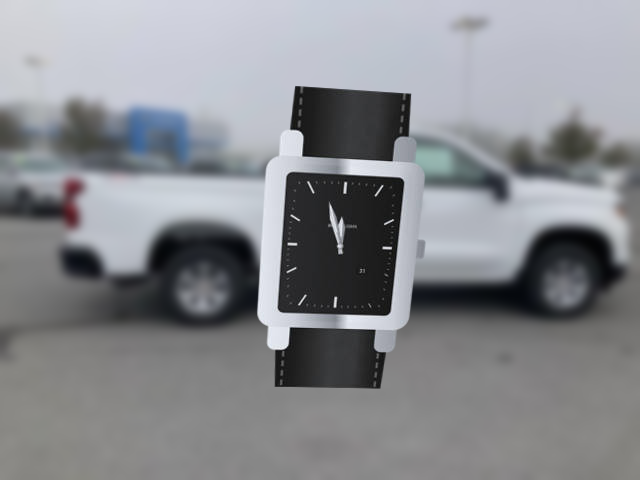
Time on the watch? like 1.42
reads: 11.57
